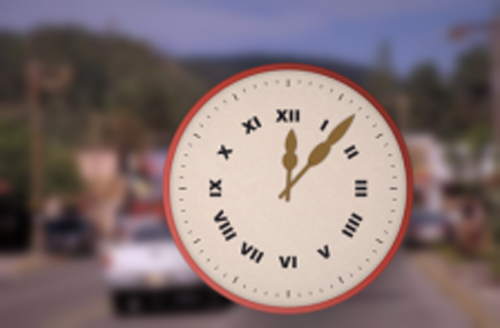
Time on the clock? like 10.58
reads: 12.07
